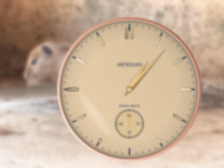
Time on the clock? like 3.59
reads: 1.07
